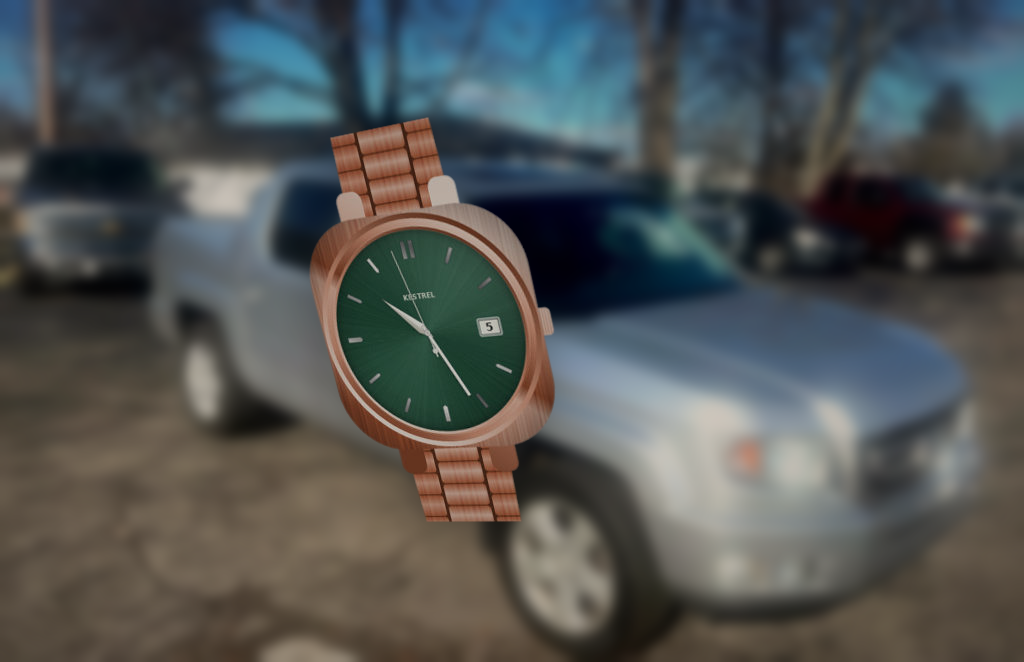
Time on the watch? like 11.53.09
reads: 10.25.58
